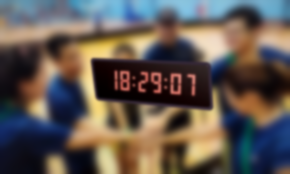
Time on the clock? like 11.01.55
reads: 18.29.07
